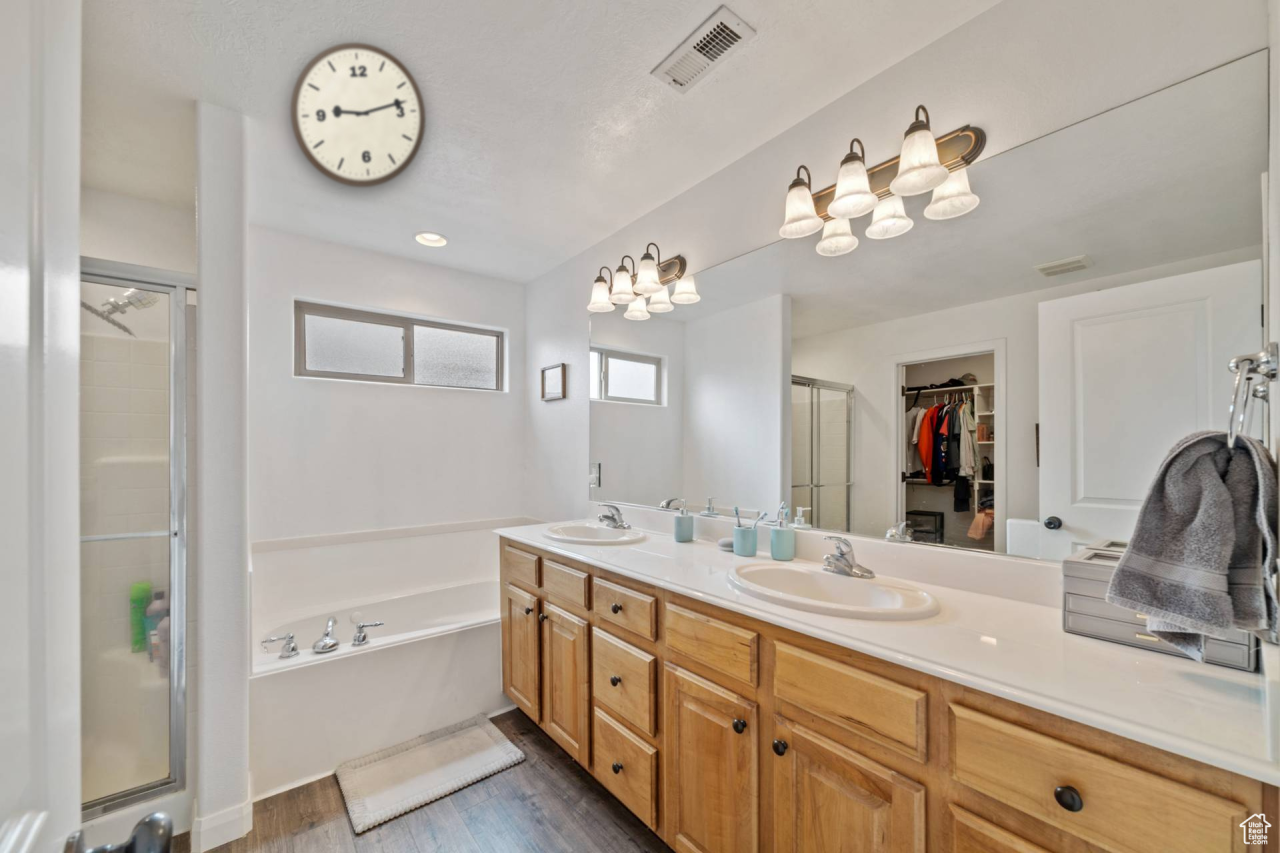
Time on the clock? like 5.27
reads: 9.13
